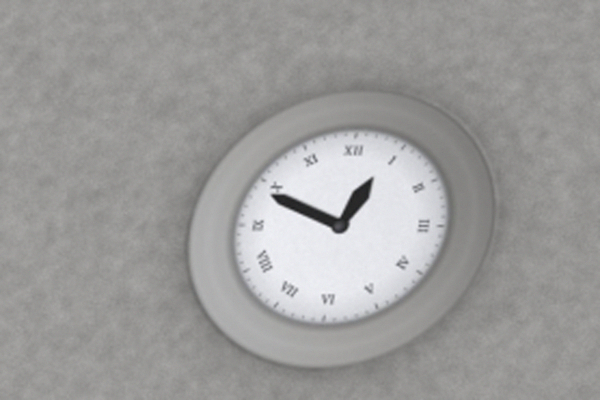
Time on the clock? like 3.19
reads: 12.49
